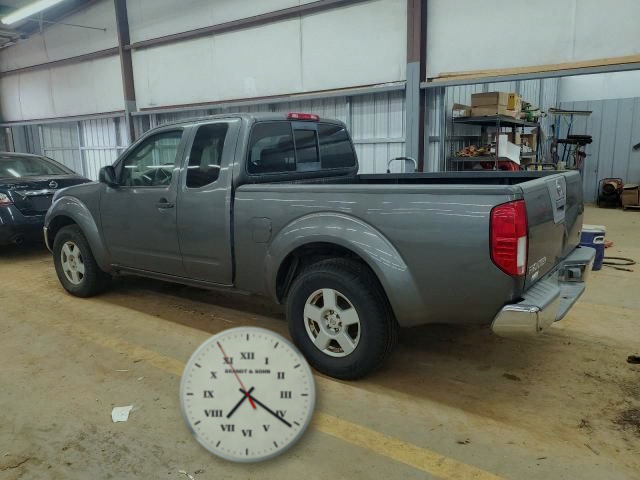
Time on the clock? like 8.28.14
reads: 7.20.55
